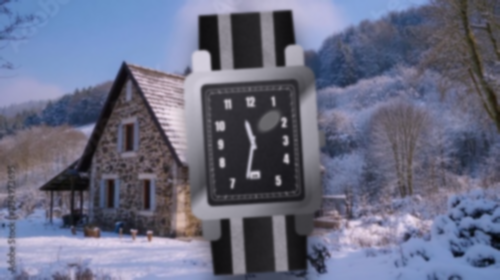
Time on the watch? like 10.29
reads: 11.32
